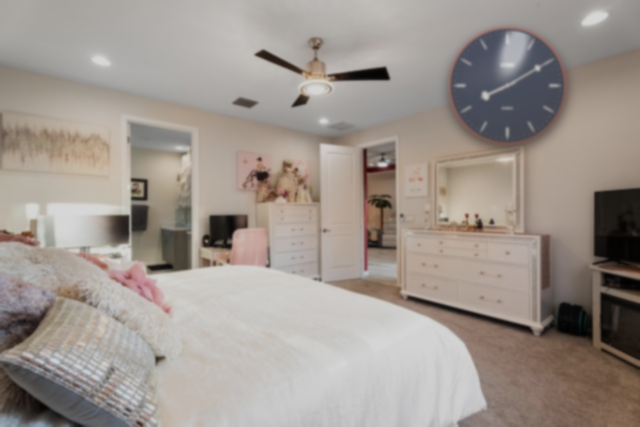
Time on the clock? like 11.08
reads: 8.10
